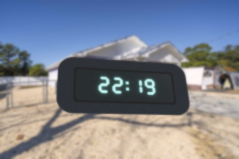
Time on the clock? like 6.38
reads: 22.19
